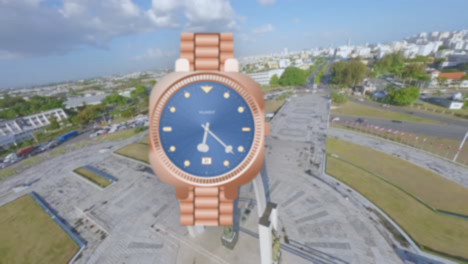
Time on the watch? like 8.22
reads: 6.22
